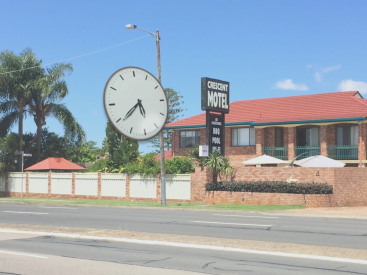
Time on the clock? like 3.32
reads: 5.39
